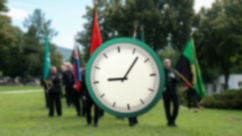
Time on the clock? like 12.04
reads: 9.07
